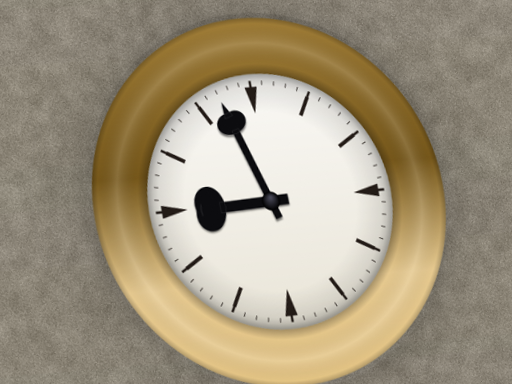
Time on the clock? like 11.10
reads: 8.57
